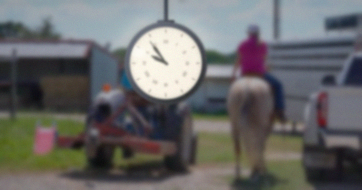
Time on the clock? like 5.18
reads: 9.54
